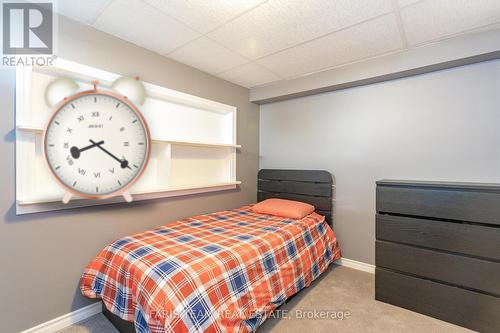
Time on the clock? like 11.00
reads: 8.21
